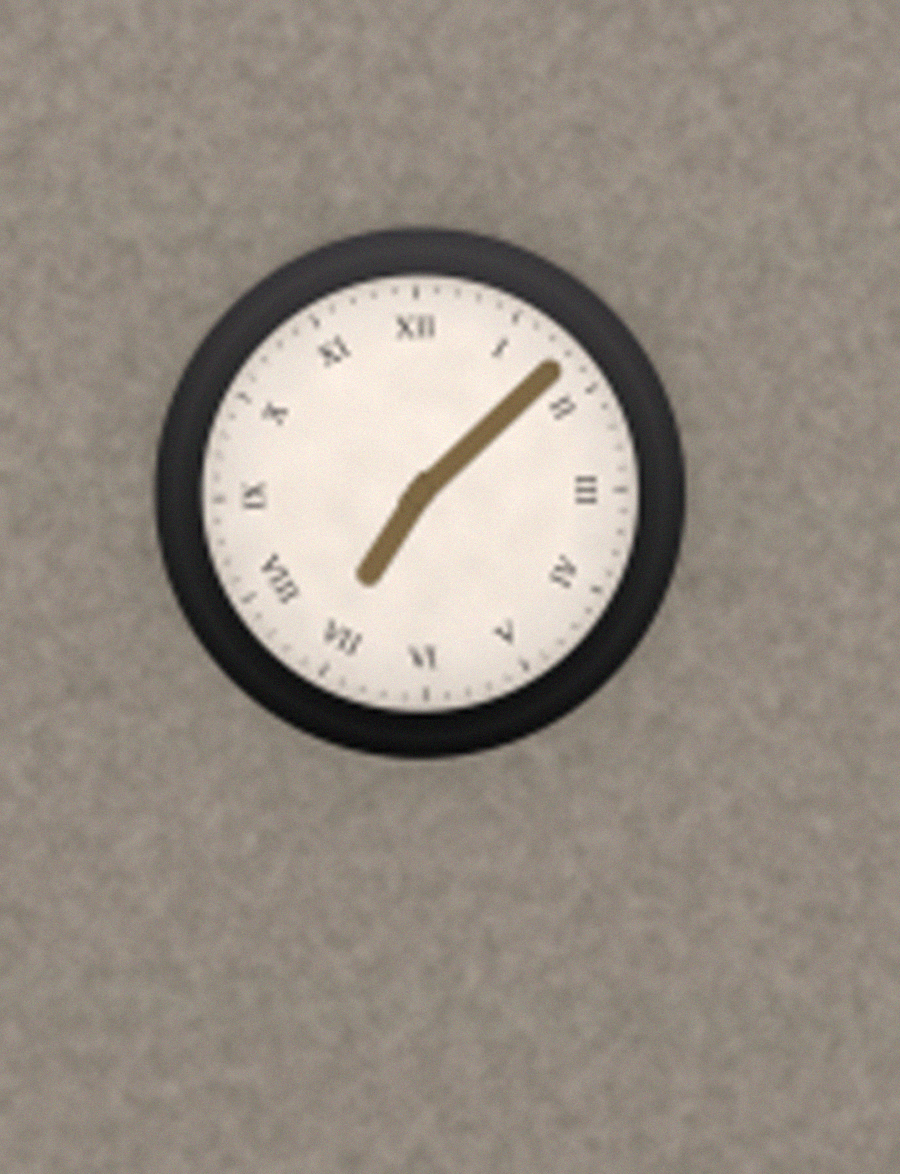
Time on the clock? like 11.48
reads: 7.08
